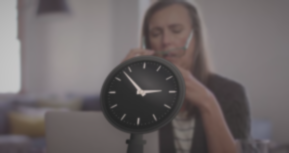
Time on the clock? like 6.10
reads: 2.53
